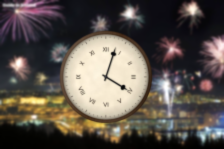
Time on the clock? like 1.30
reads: 4.03
